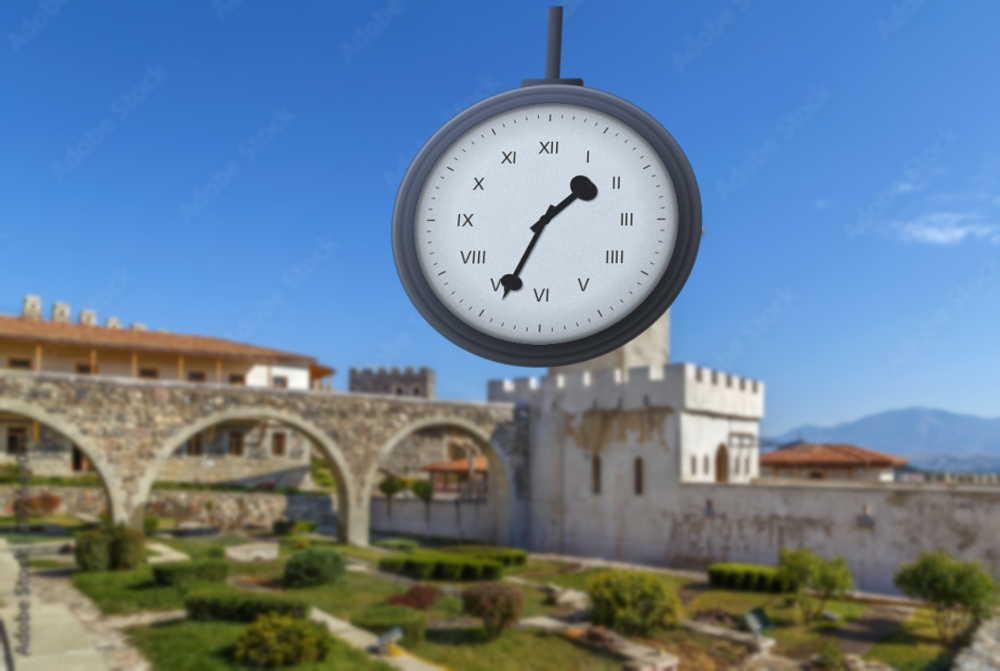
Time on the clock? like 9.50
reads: 1.34
